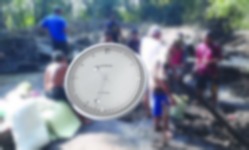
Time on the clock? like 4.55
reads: 10.32
